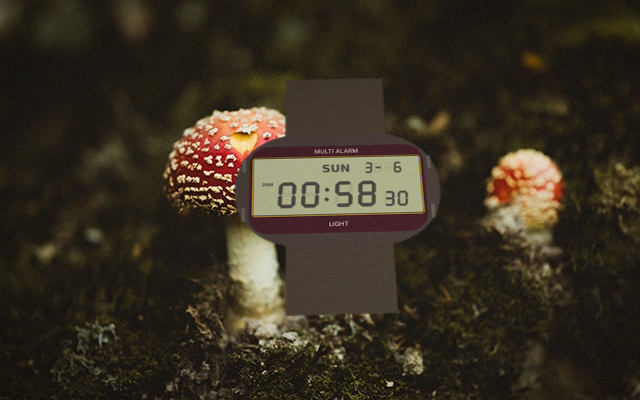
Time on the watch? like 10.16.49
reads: 0.58.30
